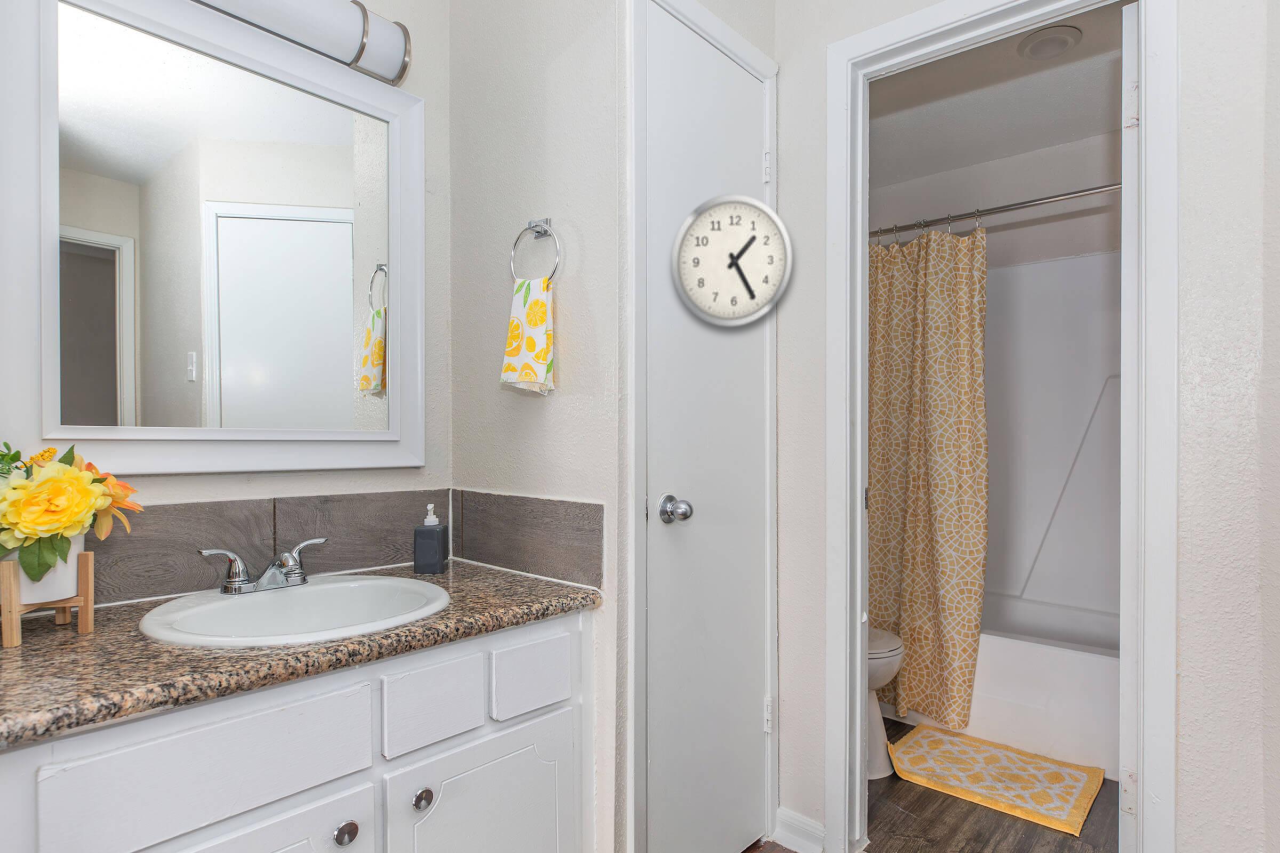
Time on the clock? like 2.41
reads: 1.25
